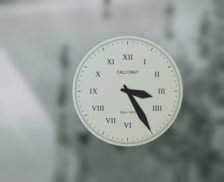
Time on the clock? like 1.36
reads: 3.25
